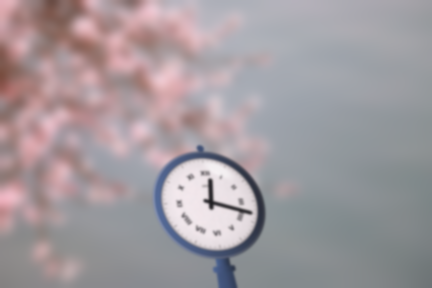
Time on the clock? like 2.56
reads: 12.18
